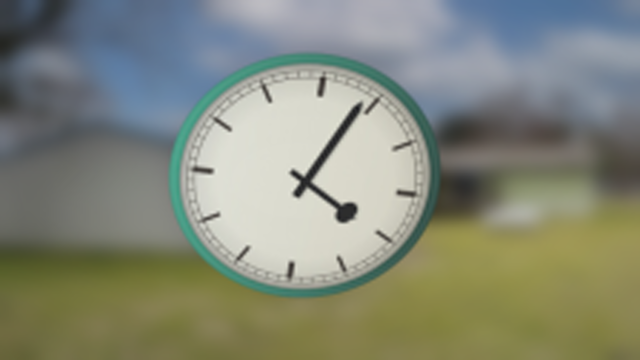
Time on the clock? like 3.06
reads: 4.04
